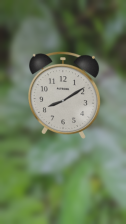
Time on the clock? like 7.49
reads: 8.09
